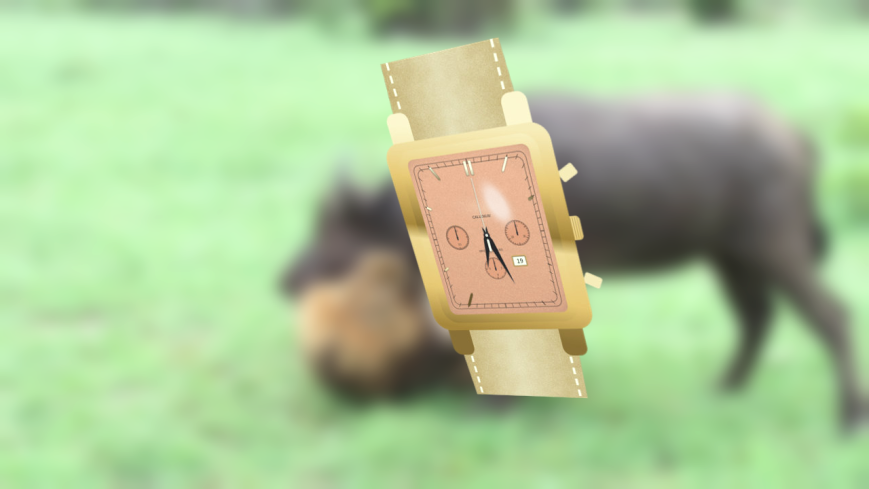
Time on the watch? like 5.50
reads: 6.27
